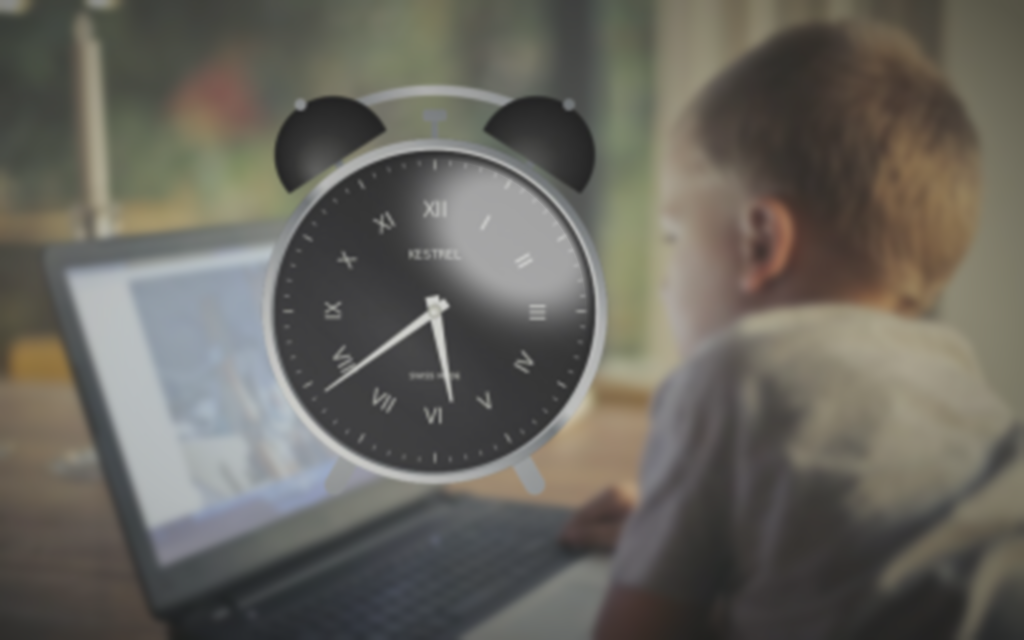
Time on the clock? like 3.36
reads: 5.39
